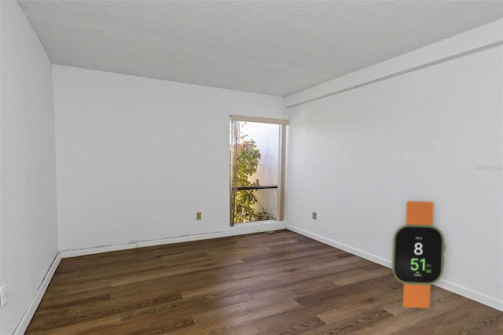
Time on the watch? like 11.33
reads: 8.51
